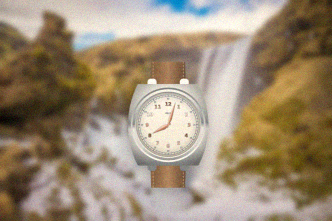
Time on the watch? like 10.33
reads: 8.03
